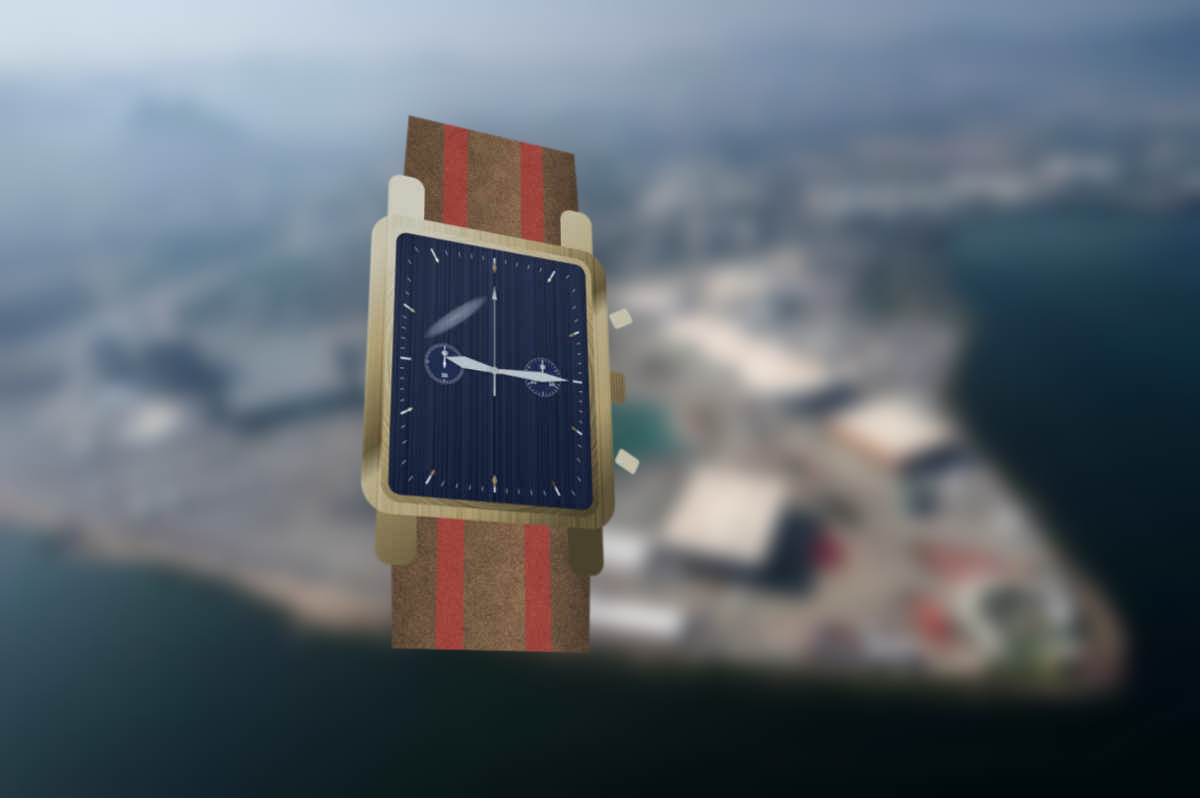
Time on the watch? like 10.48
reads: 9.15
